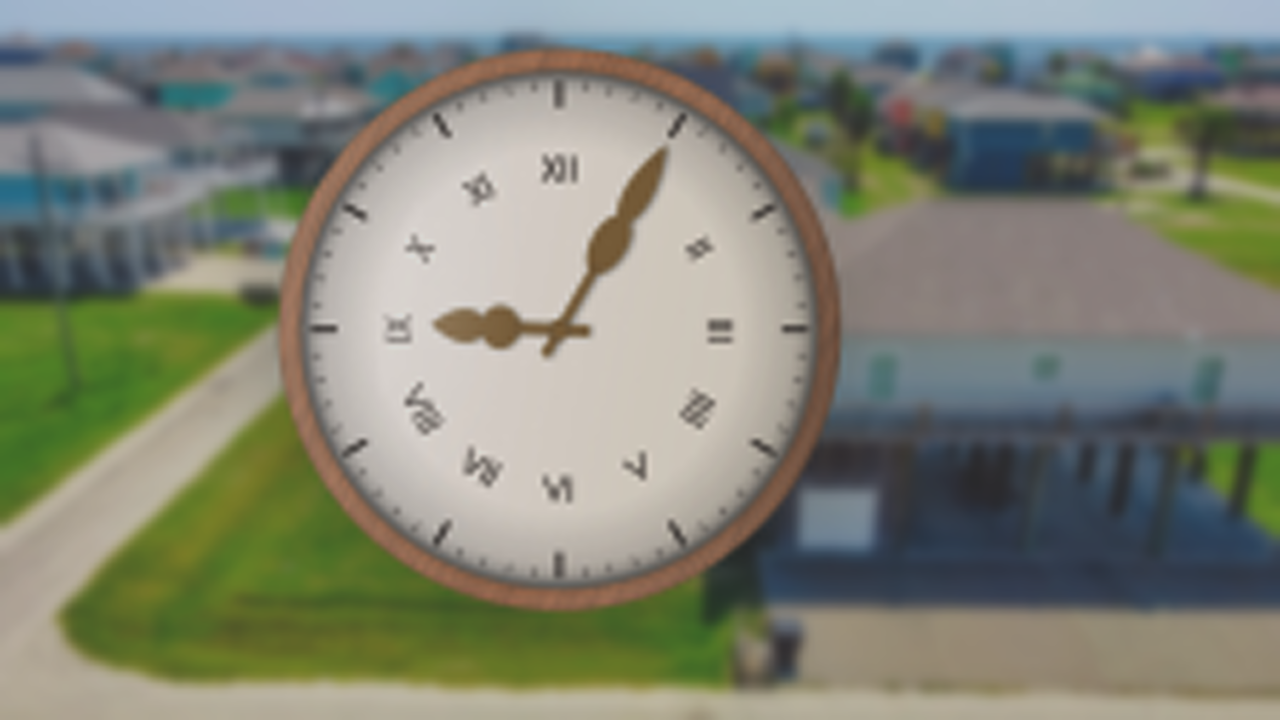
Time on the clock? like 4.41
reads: 9.05
